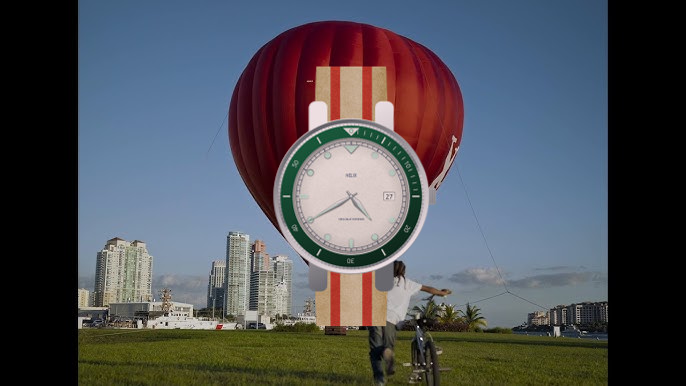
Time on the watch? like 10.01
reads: 4.40
